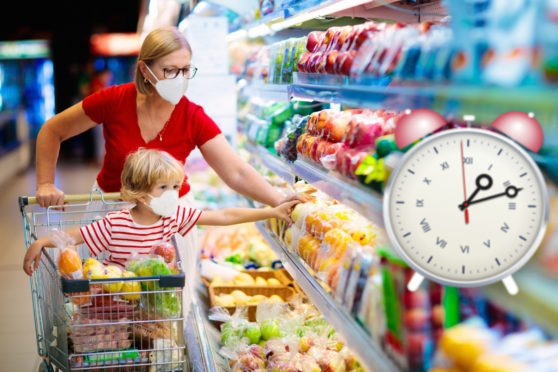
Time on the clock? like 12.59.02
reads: 1.11.59
